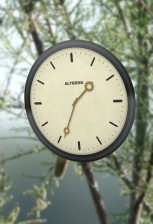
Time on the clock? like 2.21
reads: 1.34
